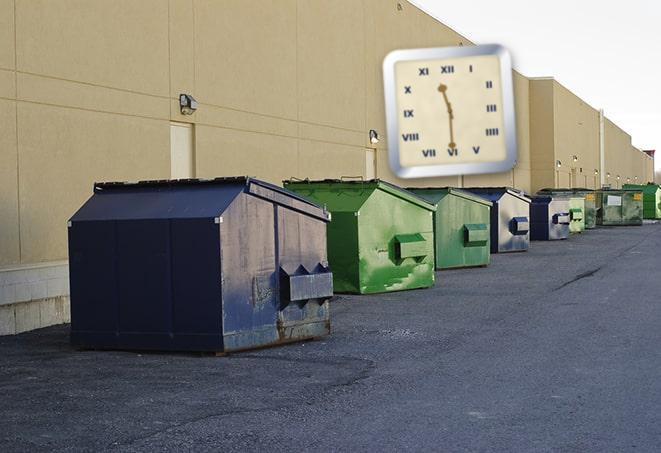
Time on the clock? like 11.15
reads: 11.30
